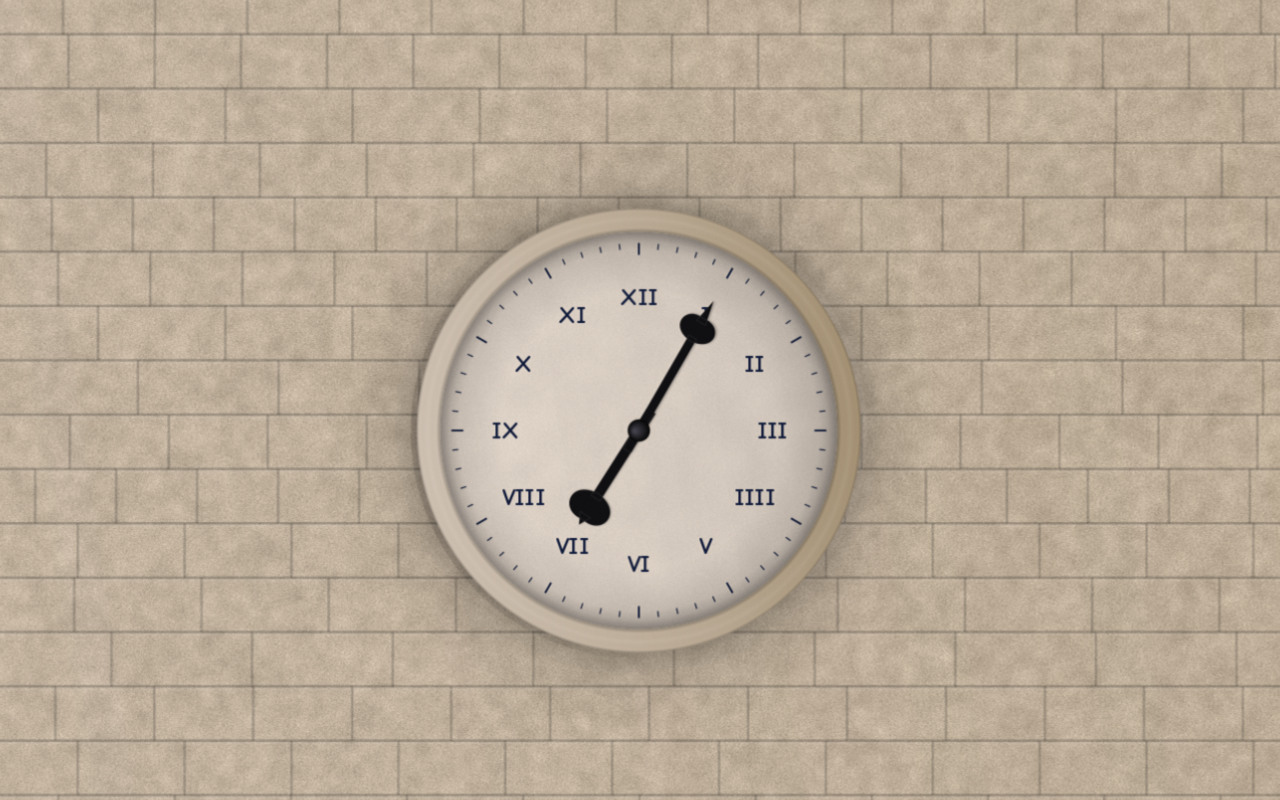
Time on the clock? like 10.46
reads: 7.05
